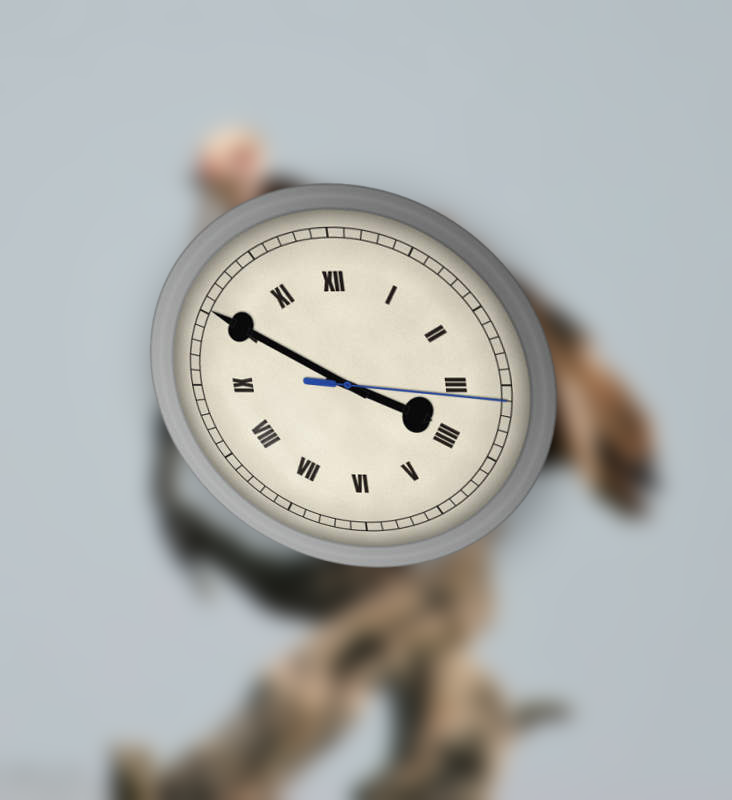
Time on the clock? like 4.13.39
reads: 3.50.16
